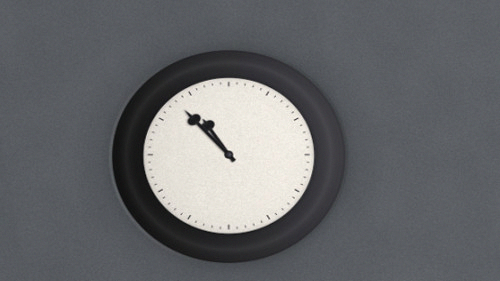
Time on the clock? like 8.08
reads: 10.53
